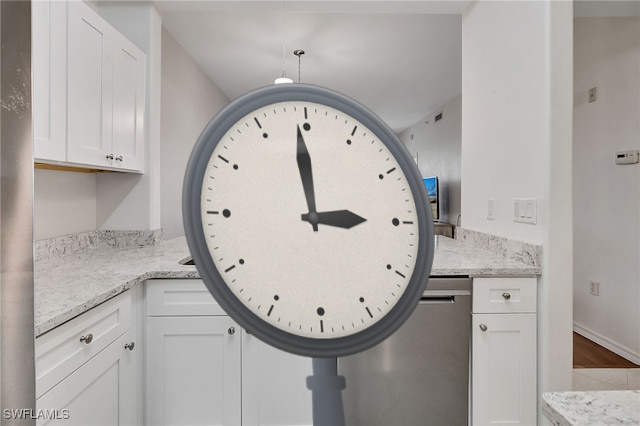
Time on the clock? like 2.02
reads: 2.59
